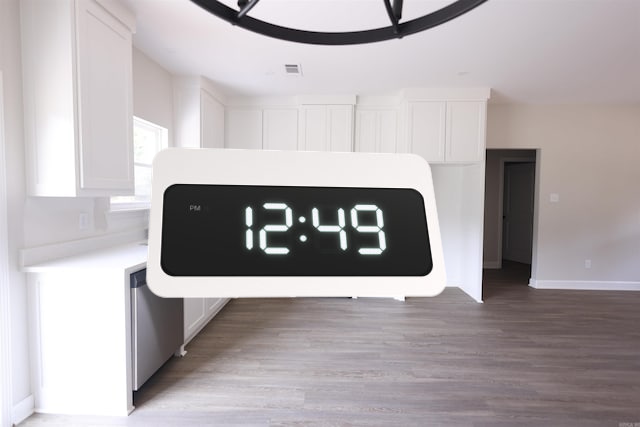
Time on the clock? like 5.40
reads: 12.49
